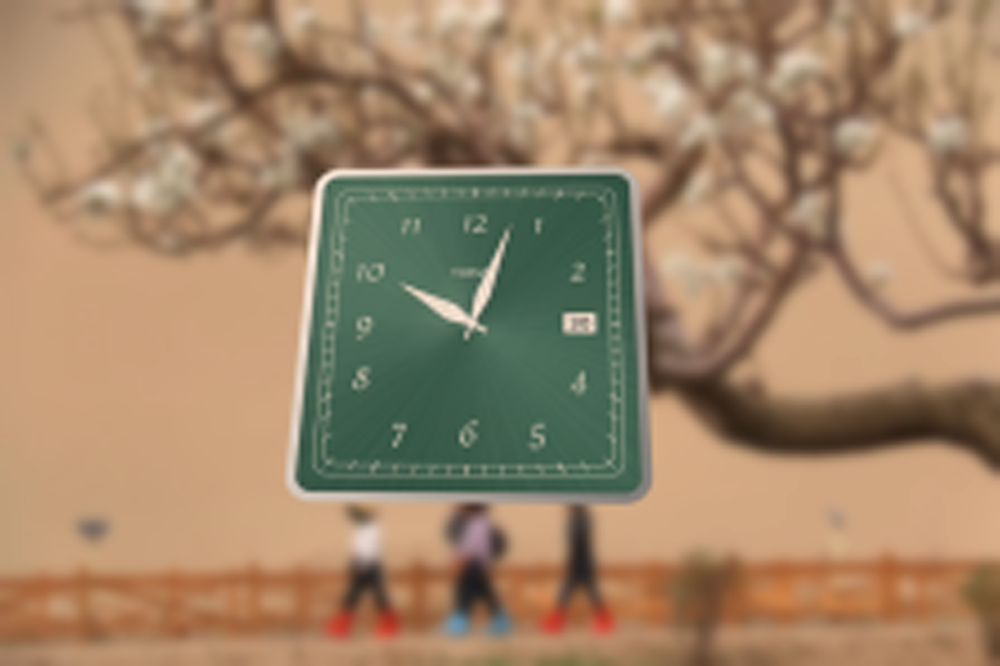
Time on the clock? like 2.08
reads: 10.03
